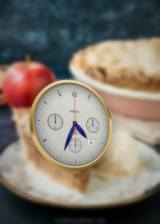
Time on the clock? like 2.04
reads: 4.34
